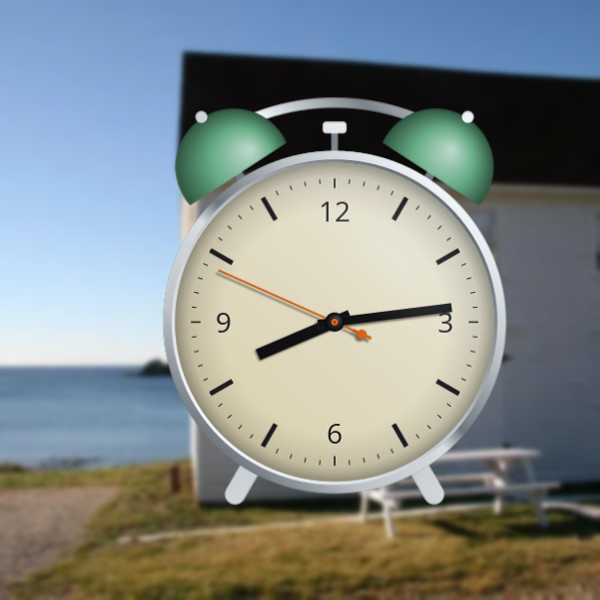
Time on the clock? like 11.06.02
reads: 8.13.49
